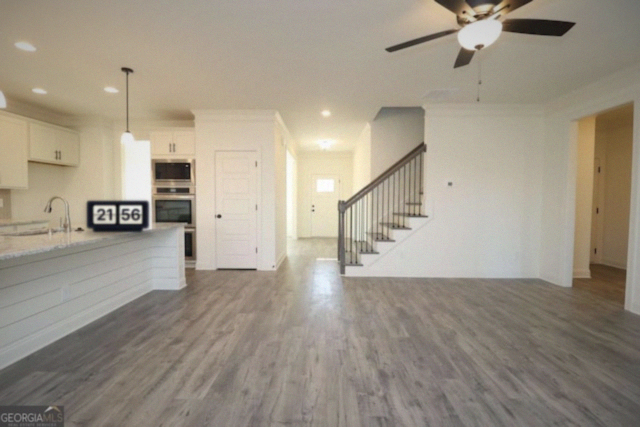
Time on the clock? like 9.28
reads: 21.56
